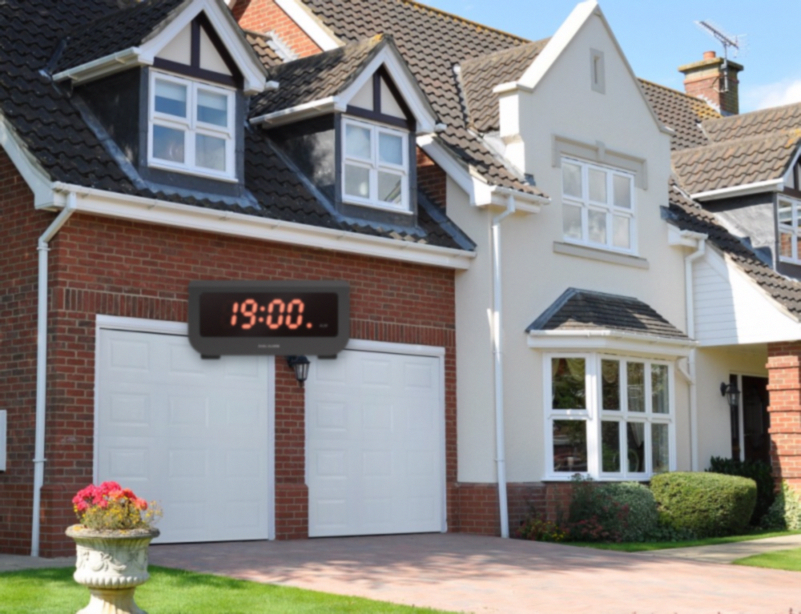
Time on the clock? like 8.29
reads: 19.00
